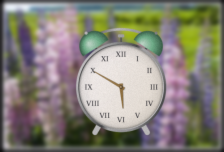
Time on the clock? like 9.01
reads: 5.50
